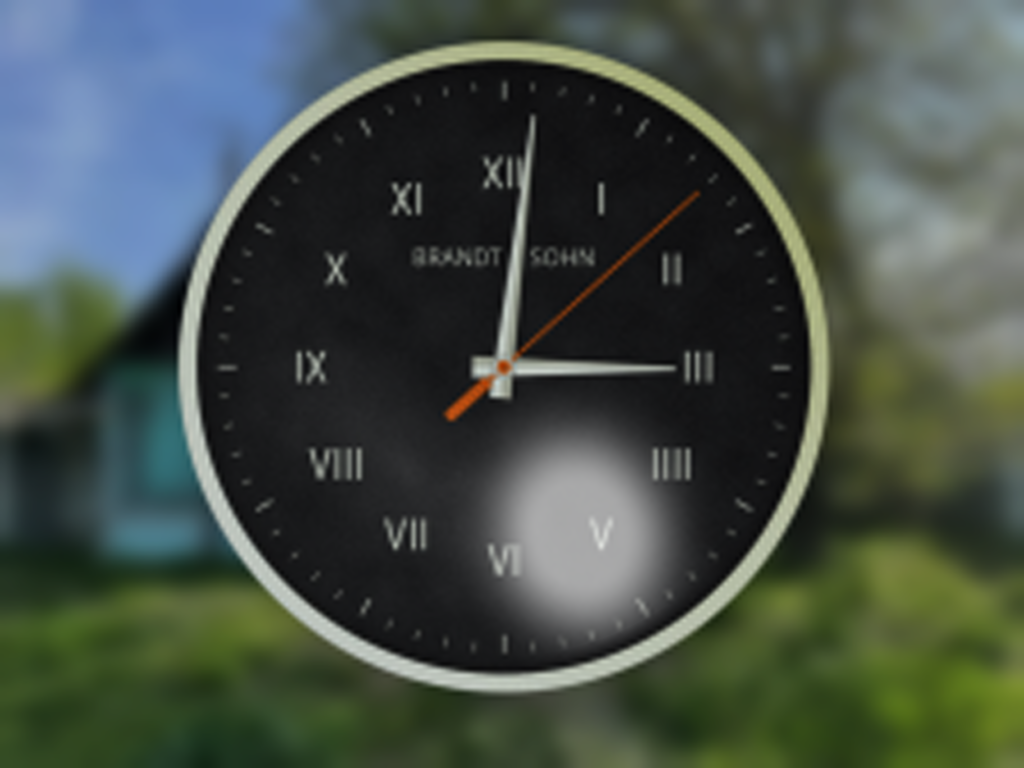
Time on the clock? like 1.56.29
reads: 3.01.08
